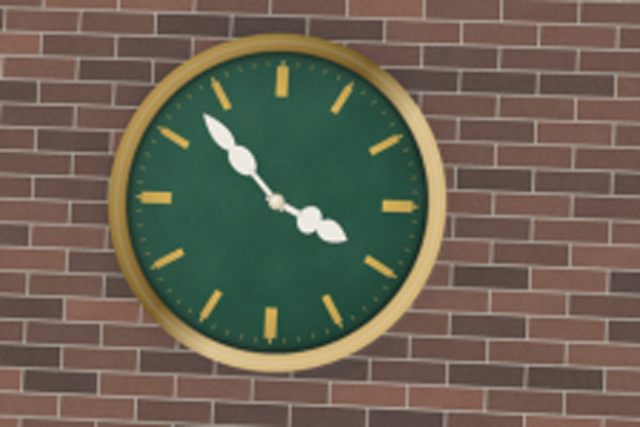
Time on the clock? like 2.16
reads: 3.53
